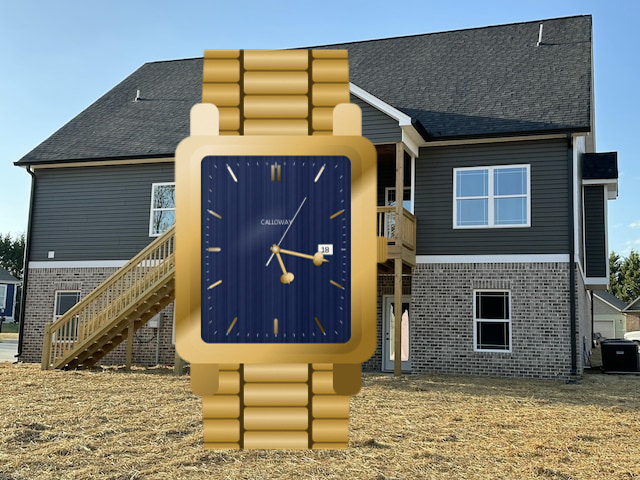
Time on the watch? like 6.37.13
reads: 5.17.05
